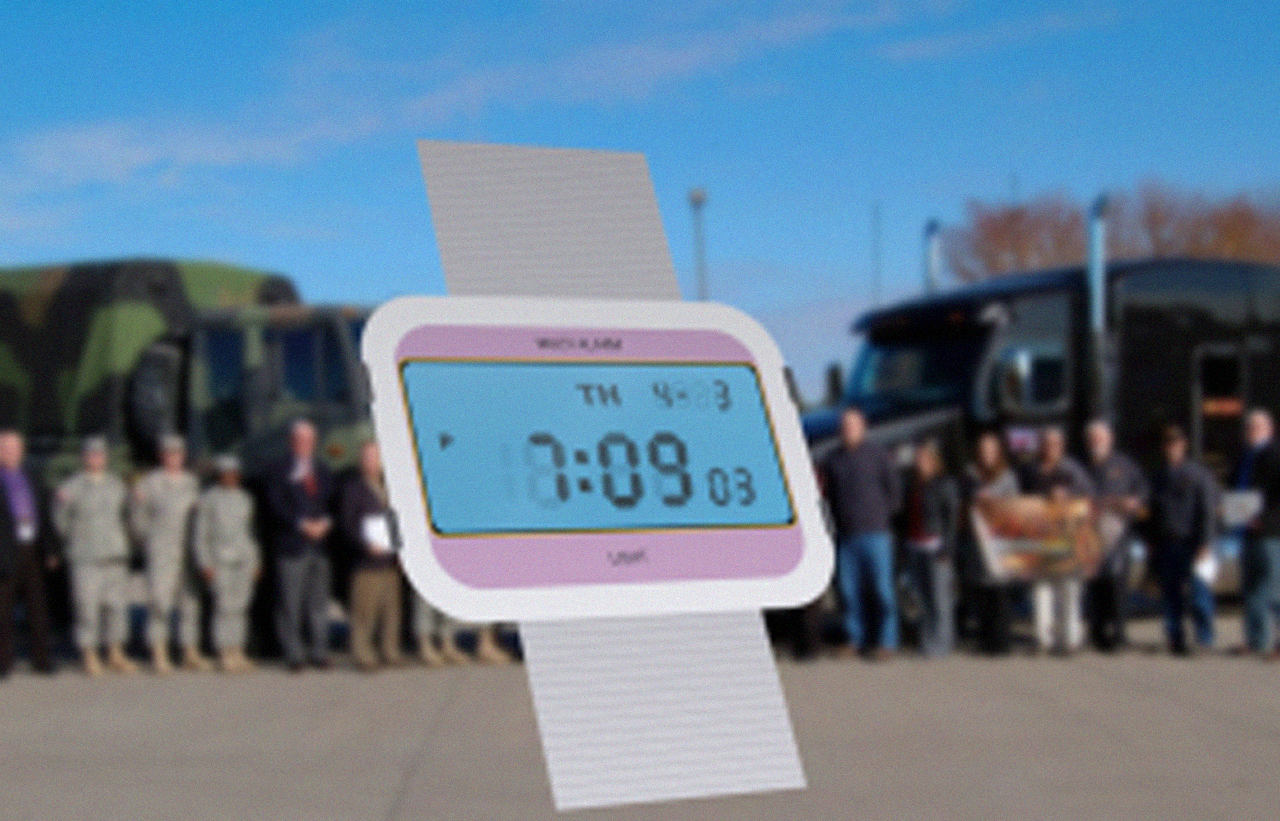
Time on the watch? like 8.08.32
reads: 7.09.03
